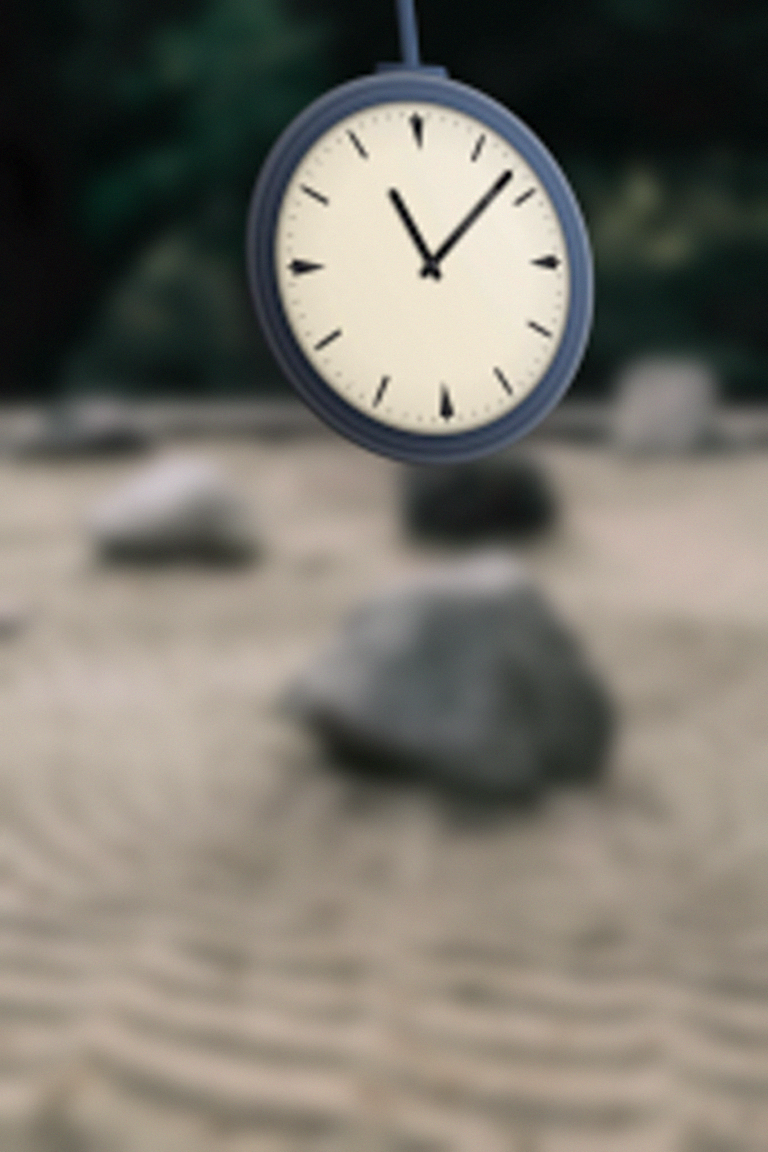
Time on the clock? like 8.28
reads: 11.08
